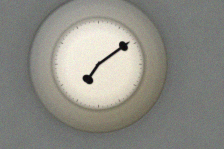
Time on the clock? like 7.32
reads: 7.09
